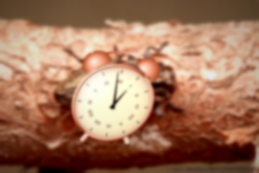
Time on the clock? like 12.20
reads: 12.59
